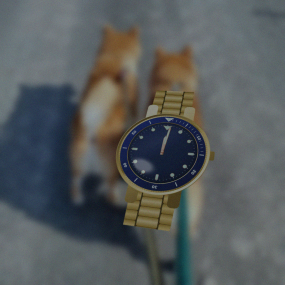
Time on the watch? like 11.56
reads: 12.01
